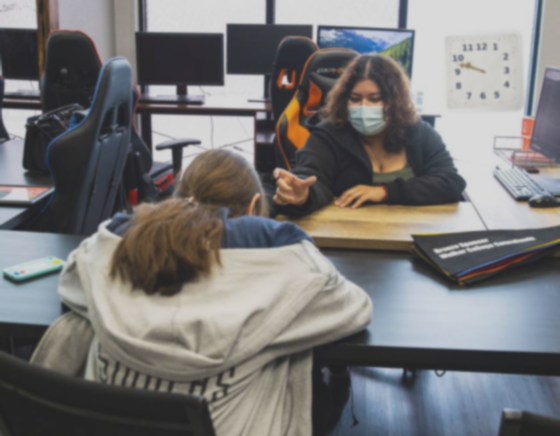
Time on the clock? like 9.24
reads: 9.48
